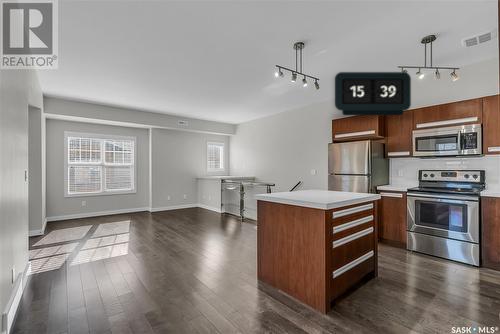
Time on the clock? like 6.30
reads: 15.39
